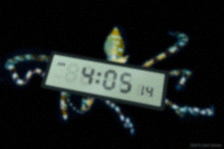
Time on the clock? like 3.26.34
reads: 4.05.14
